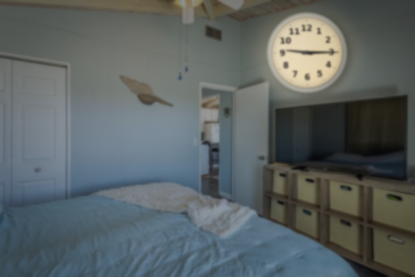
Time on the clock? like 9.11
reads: 9.15
